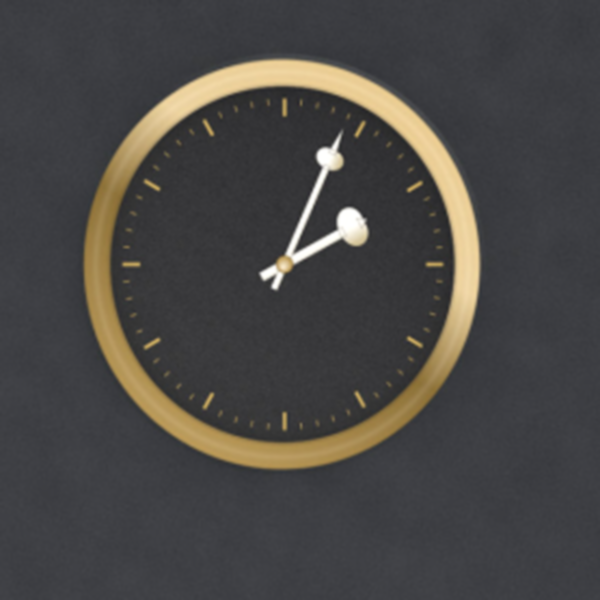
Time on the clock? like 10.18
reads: 2.04
